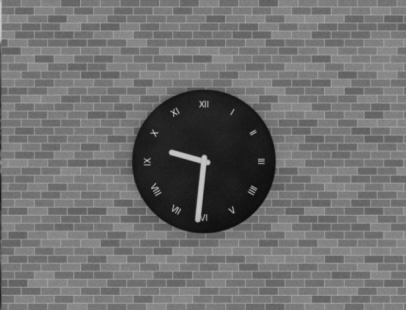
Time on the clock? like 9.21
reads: 9.31
